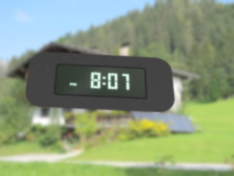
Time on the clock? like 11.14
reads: 8.07
